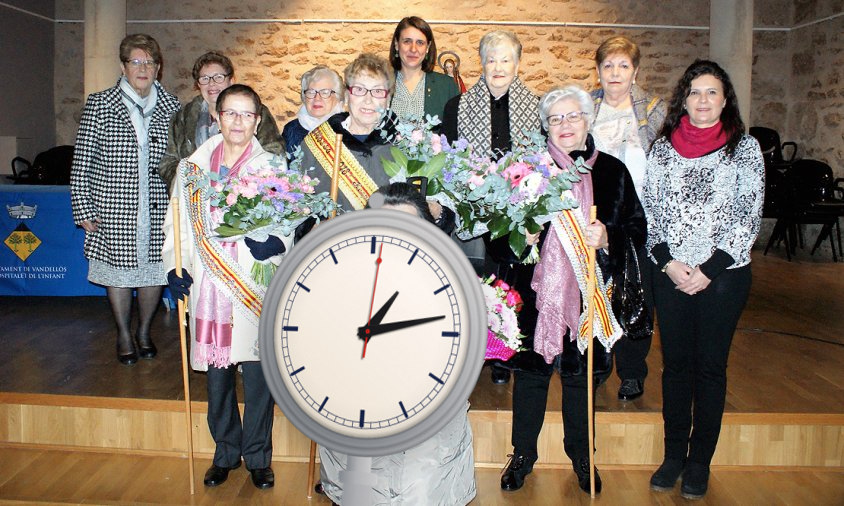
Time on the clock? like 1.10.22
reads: 1.13.01
